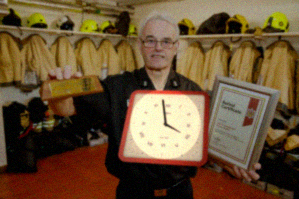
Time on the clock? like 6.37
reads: 3.58
